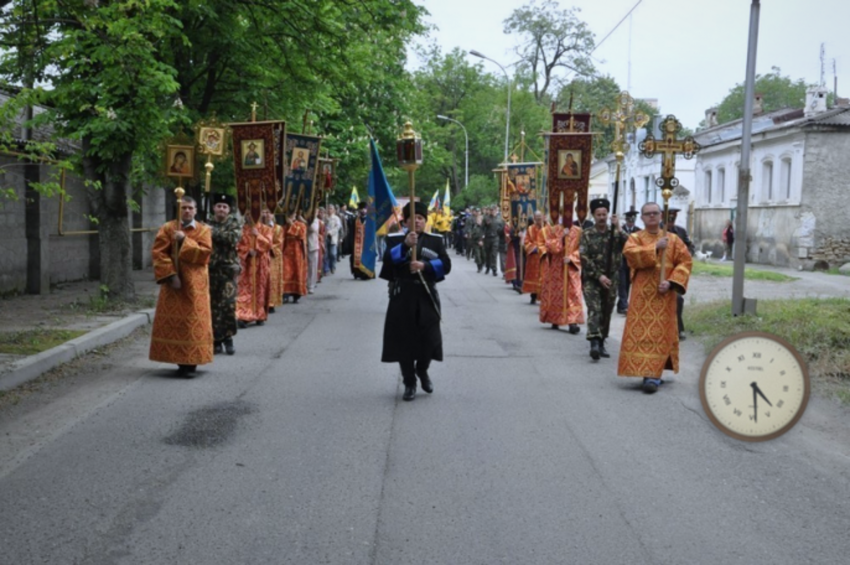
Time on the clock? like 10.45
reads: 4.29
